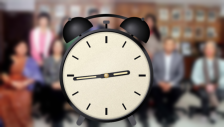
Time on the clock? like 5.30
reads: 2.44
